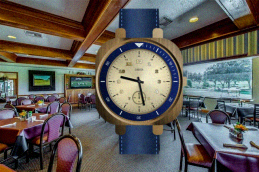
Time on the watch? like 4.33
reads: 9.28
